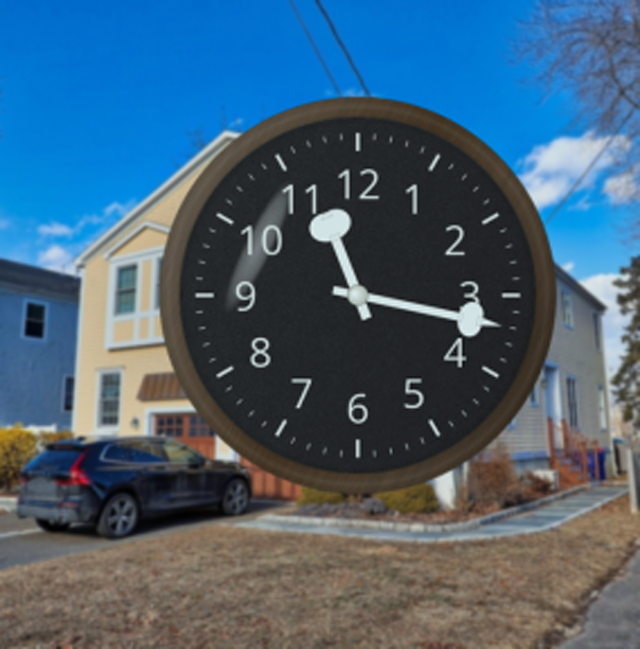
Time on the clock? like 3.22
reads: 11.17
